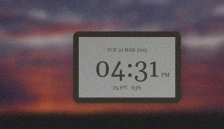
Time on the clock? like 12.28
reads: 4.31
